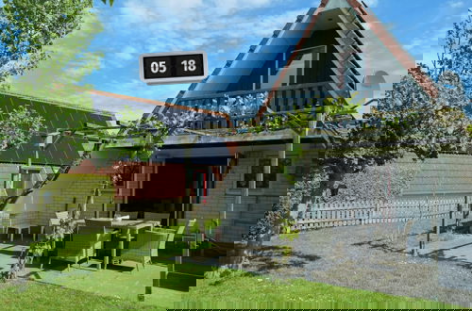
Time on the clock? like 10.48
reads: 5.18
